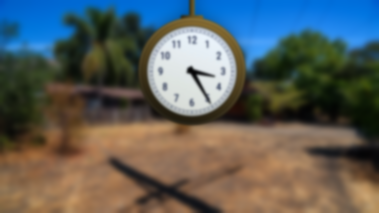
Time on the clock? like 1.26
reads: 3.25
